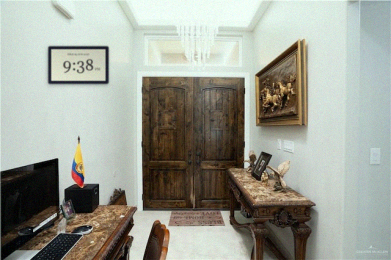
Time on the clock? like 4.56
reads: 9.38
